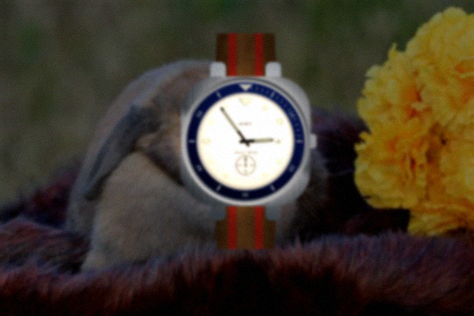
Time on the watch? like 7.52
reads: 2.54
